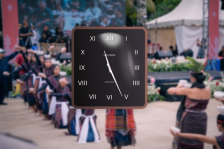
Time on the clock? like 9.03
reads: 11.26
